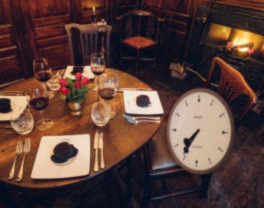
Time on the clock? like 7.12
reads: 7.36
